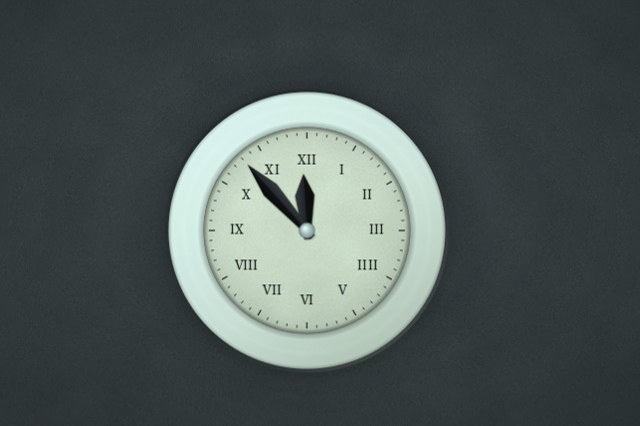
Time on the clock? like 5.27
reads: 11.53
